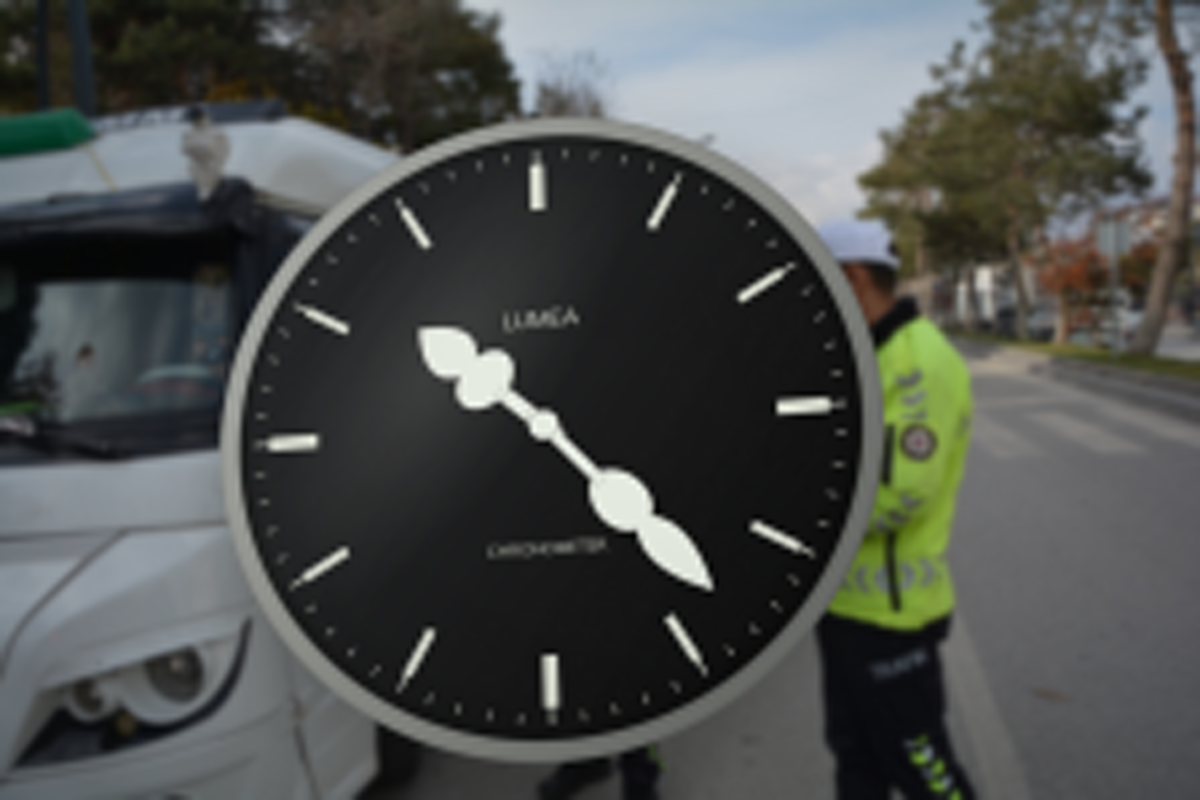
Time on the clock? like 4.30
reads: 10.23
